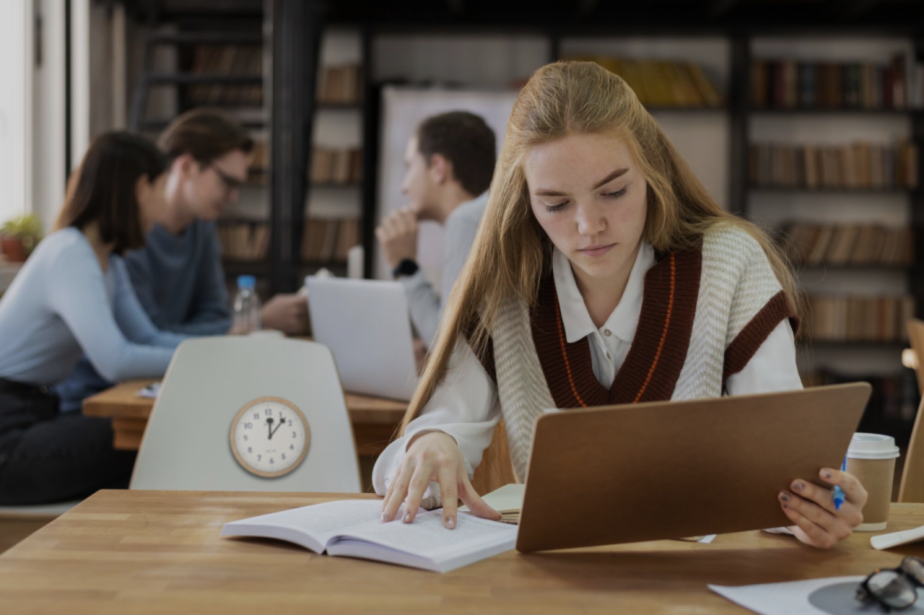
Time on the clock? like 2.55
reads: 12.07
